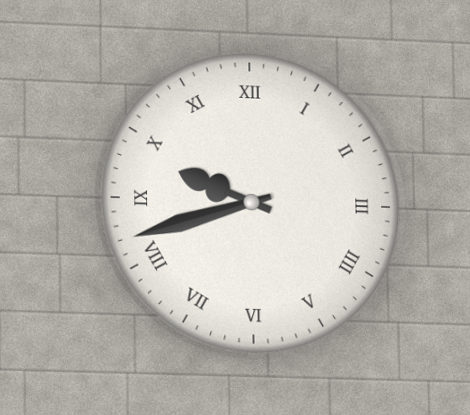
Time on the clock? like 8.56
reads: 9.42
